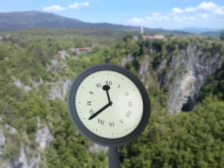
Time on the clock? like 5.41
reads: 11.39
